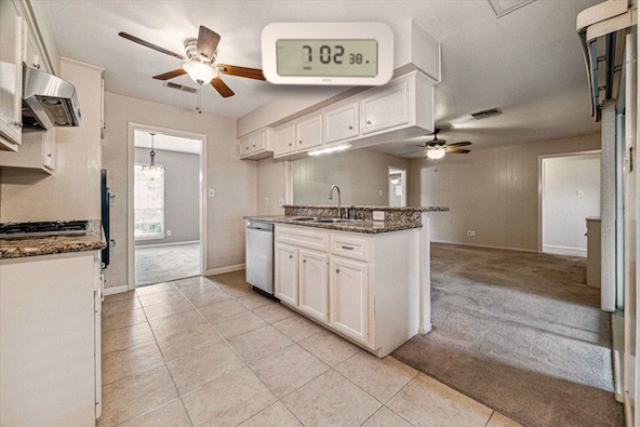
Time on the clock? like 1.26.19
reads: 7.02.38
